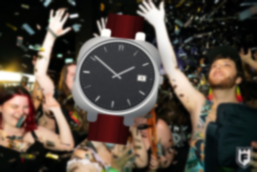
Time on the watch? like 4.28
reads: 1.51
